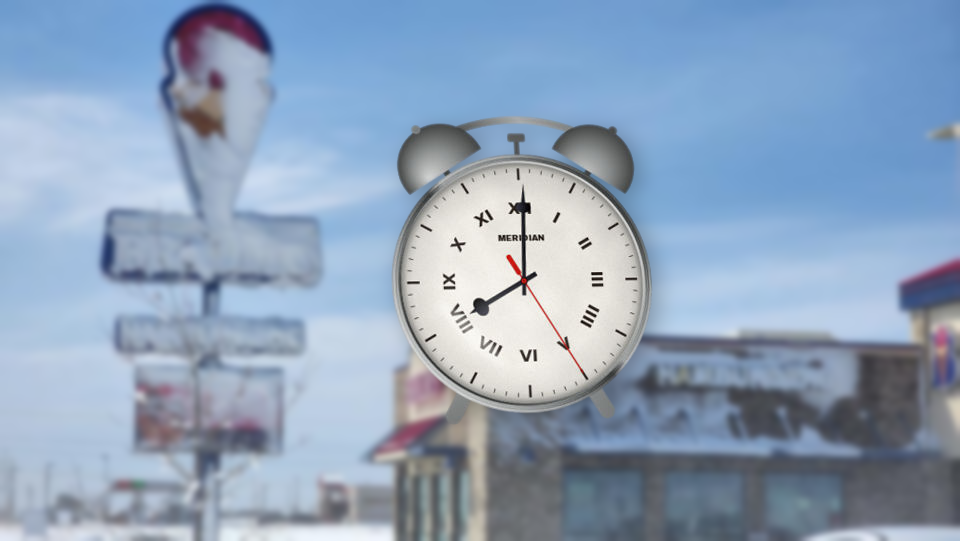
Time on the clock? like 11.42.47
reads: 8.00.25
